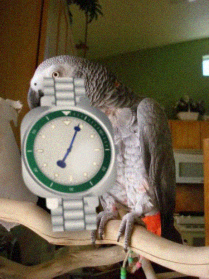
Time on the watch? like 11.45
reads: 7.04
